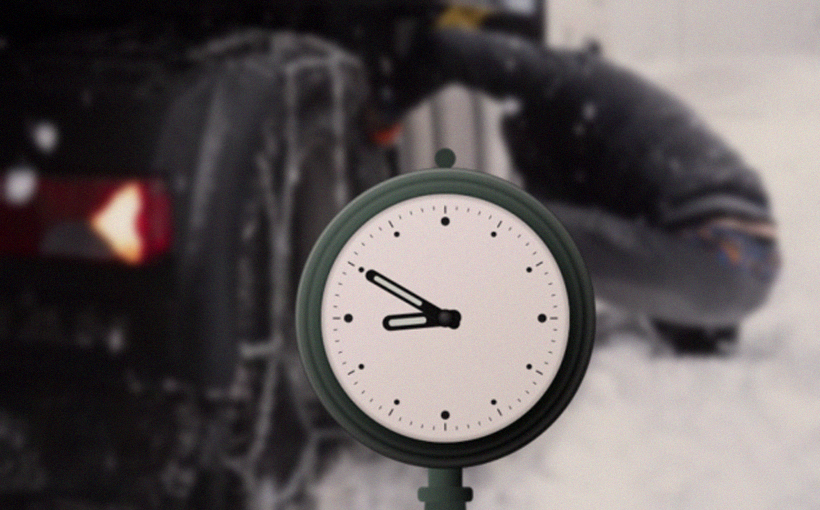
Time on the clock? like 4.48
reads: 8.50
